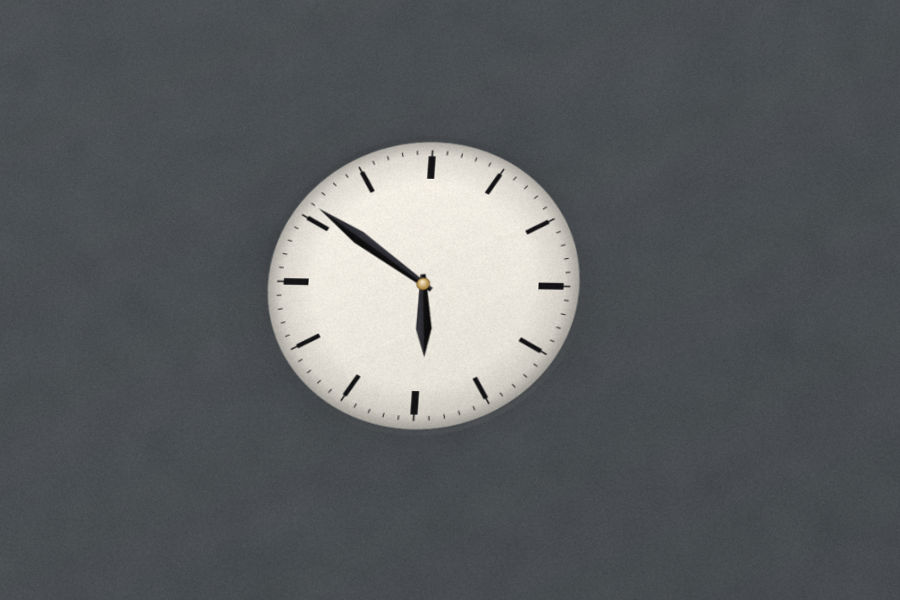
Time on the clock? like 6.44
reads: 5.51
